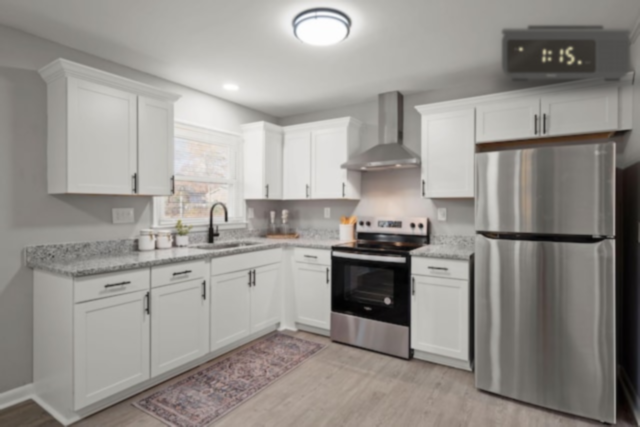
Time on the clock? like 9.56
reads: 1.15
